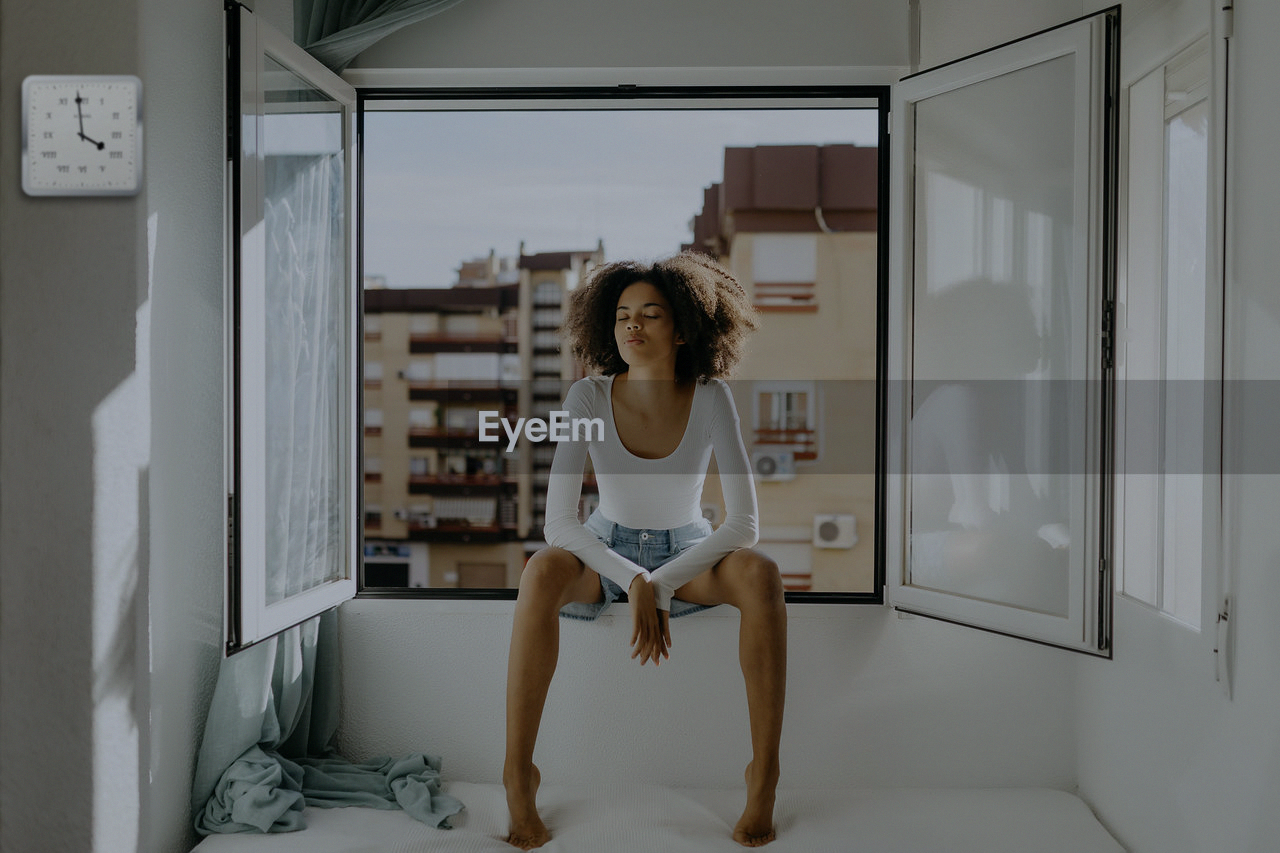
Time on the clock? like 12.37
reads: 3.59
